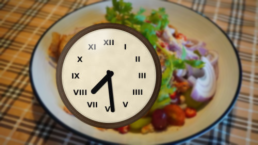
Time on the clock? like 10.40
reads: 7.29
